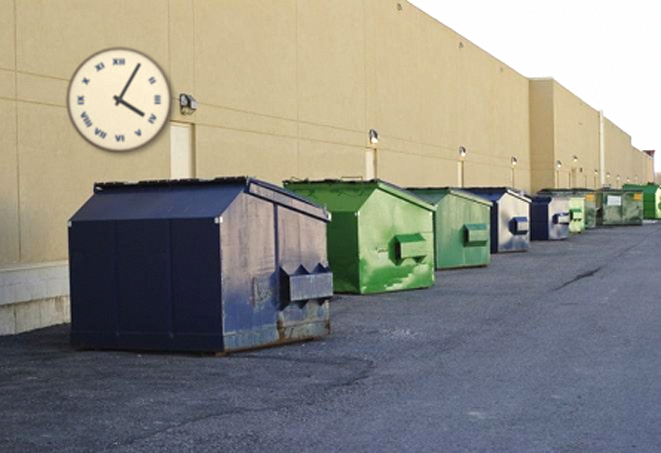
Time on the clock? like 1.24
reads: 4.05
